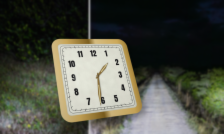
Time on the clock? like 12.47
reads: 1.31
